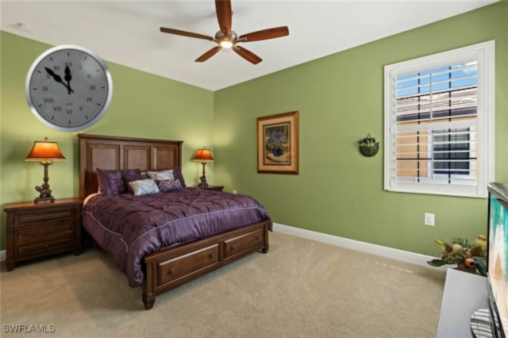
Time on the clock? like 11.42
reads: 11.52
